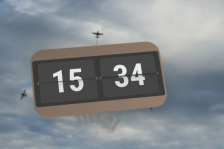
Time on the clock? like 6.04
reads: 15.34
